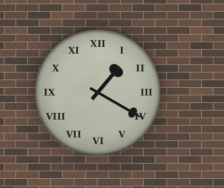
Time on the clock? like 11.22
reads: 1.20
